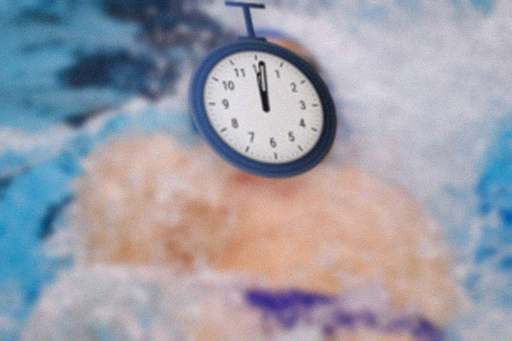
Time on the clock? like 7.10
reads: 12.01
